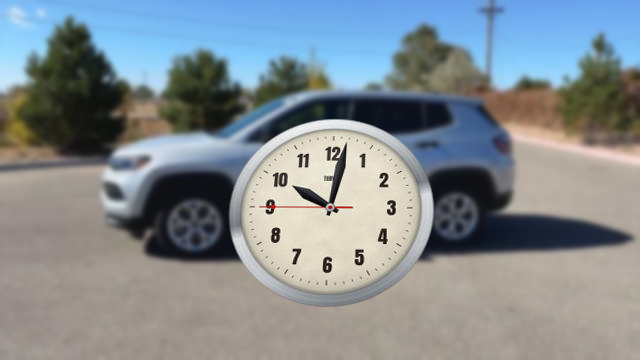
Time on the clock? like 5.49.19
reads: 10.01.45
